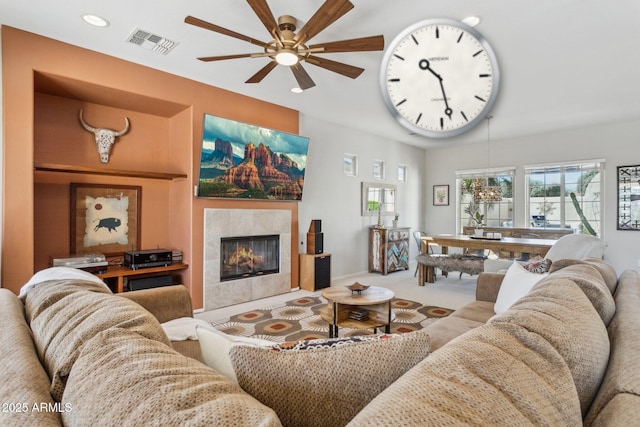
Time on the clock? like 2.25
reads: 10.28
